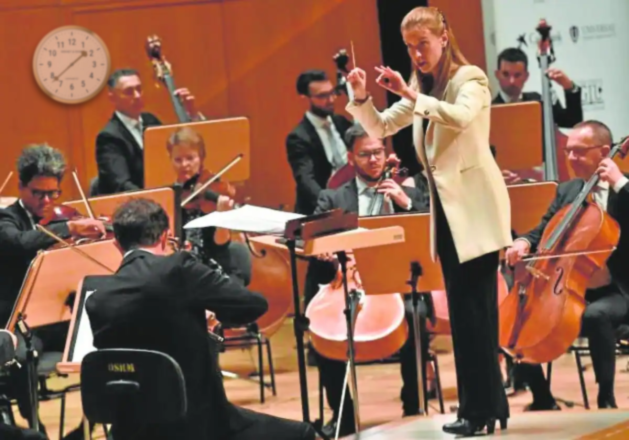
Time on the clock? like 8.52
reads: 1.38
